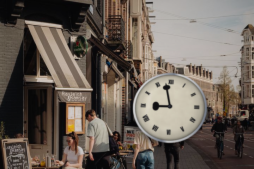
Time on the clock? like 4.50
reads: 8.58
